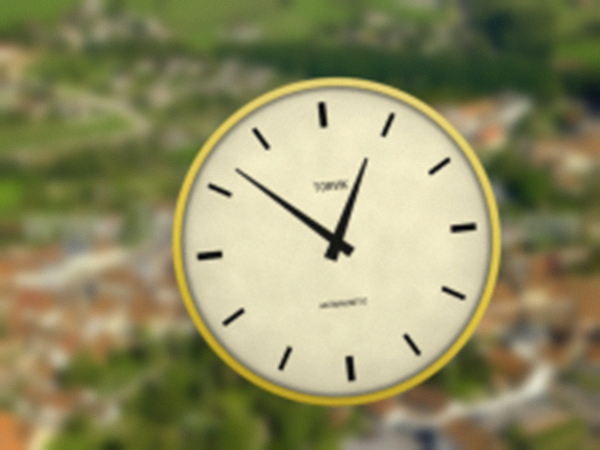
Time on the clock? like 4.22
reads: 12.52
